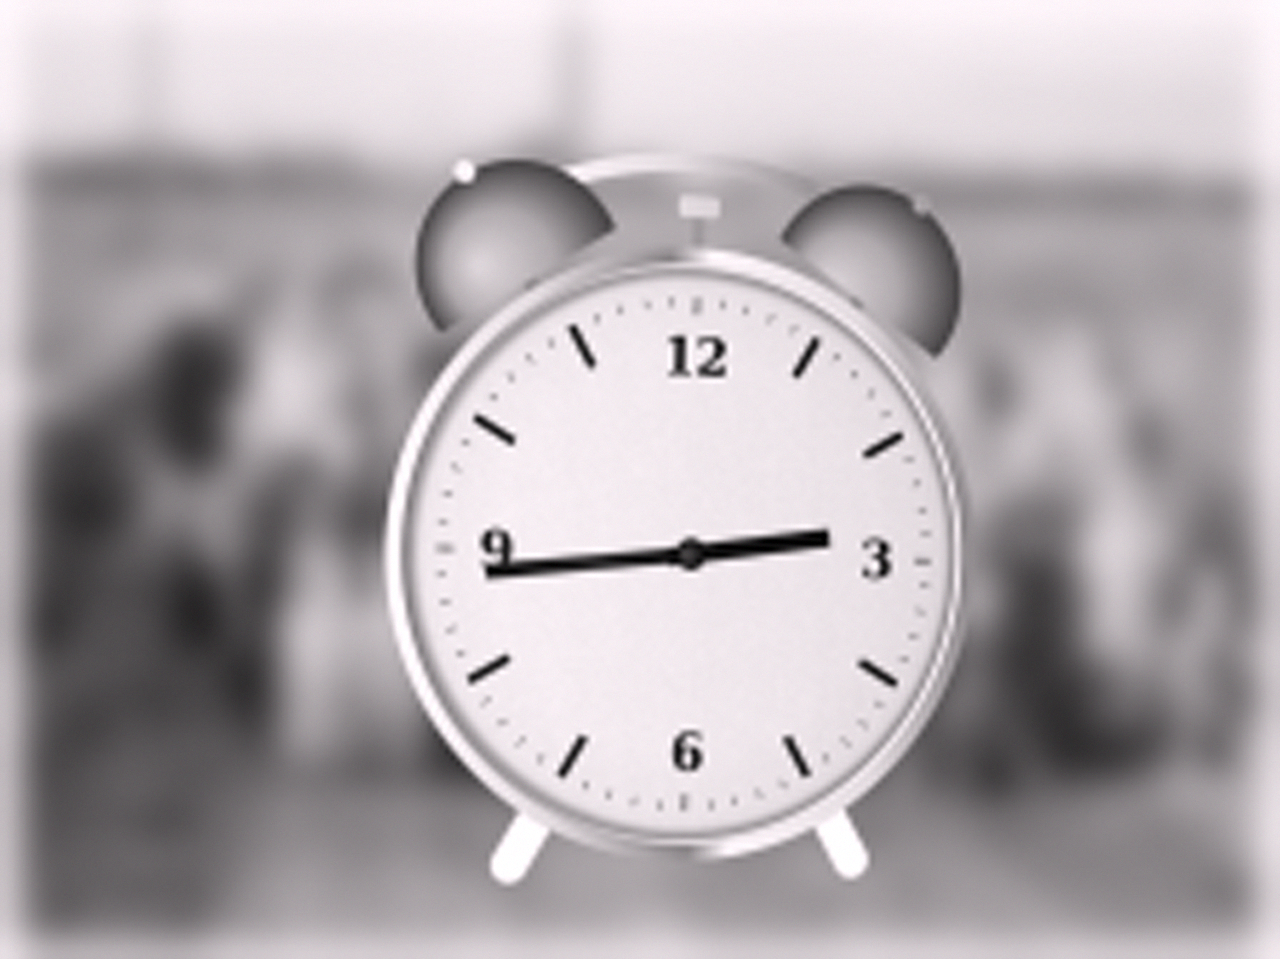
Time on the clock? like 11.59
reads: 2.44
